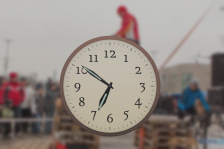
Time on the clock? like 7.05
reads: 6.51
